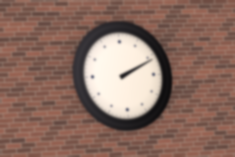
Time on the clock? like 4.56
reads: 2.11
